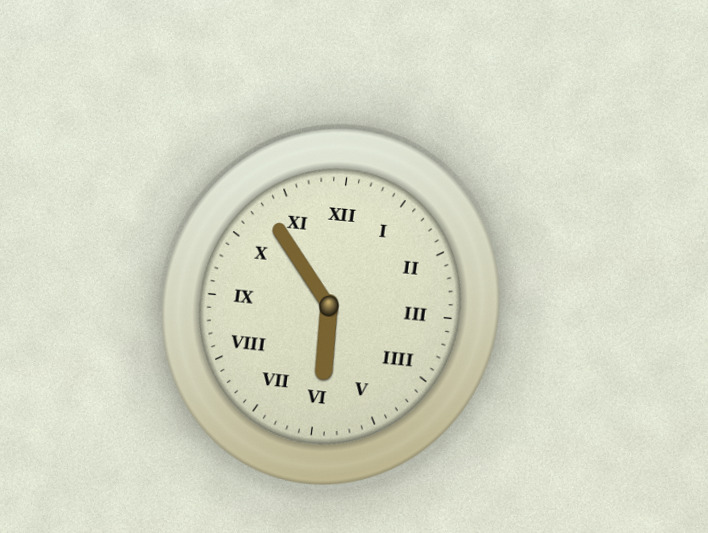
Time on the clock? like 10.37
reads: 5.53
